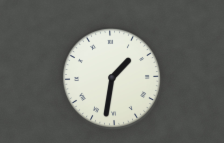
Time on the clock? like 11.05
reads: 1.32
